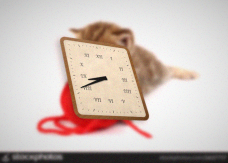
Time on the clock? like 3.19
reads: 8.41
